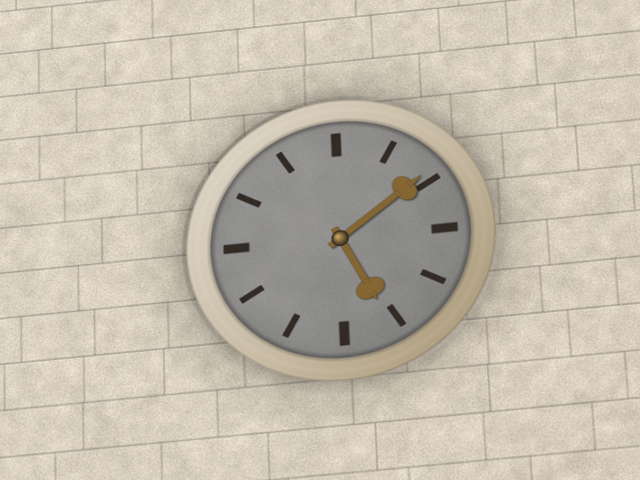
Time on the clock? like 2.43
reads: 5.09
